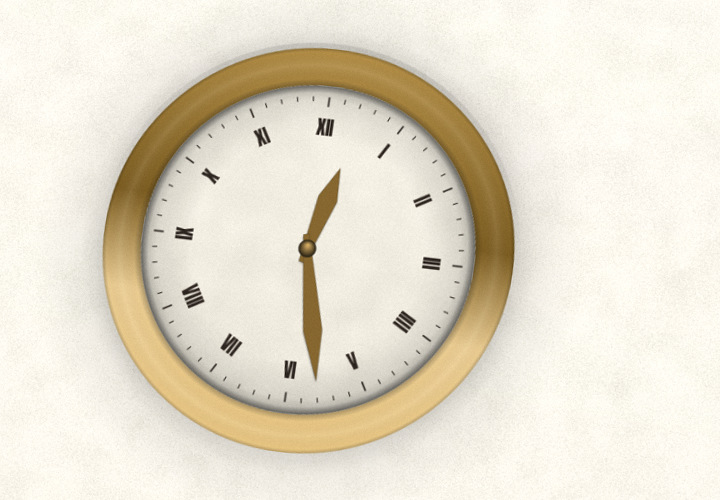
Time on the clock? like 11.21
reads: 12.28
